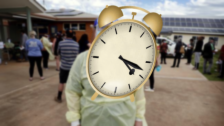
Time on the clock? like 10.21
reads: 4.18
